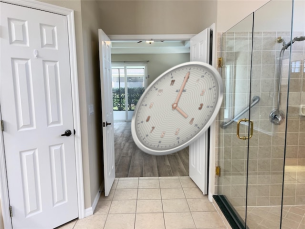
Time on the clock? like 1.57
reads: 4.00
